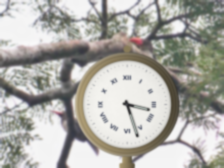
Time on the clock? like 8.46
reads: 3.27
